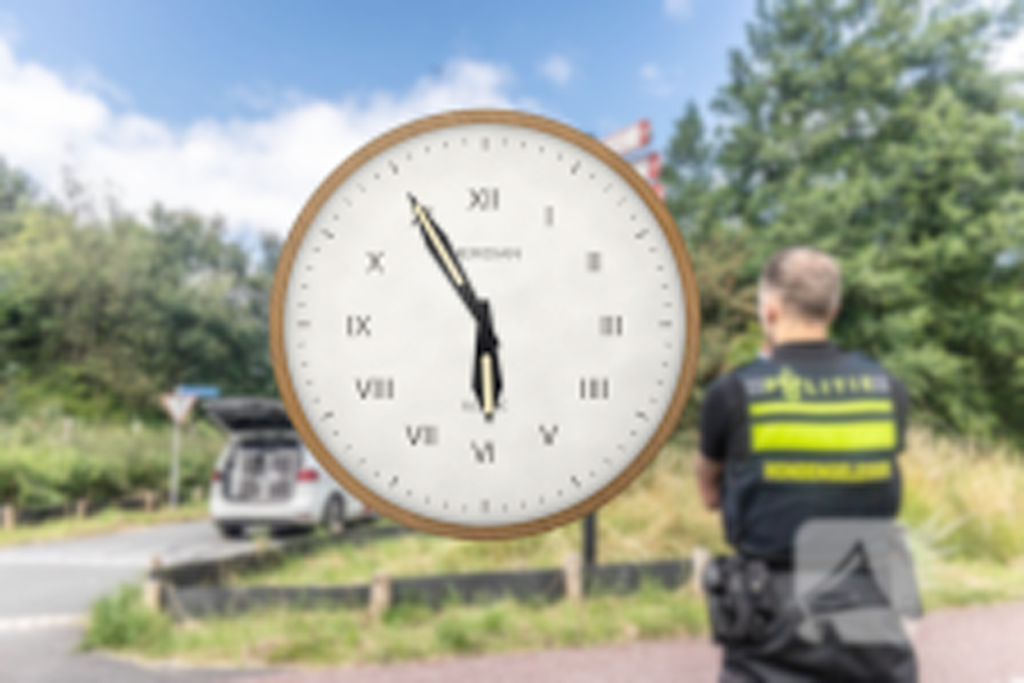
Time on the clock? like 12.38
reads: 5.55
